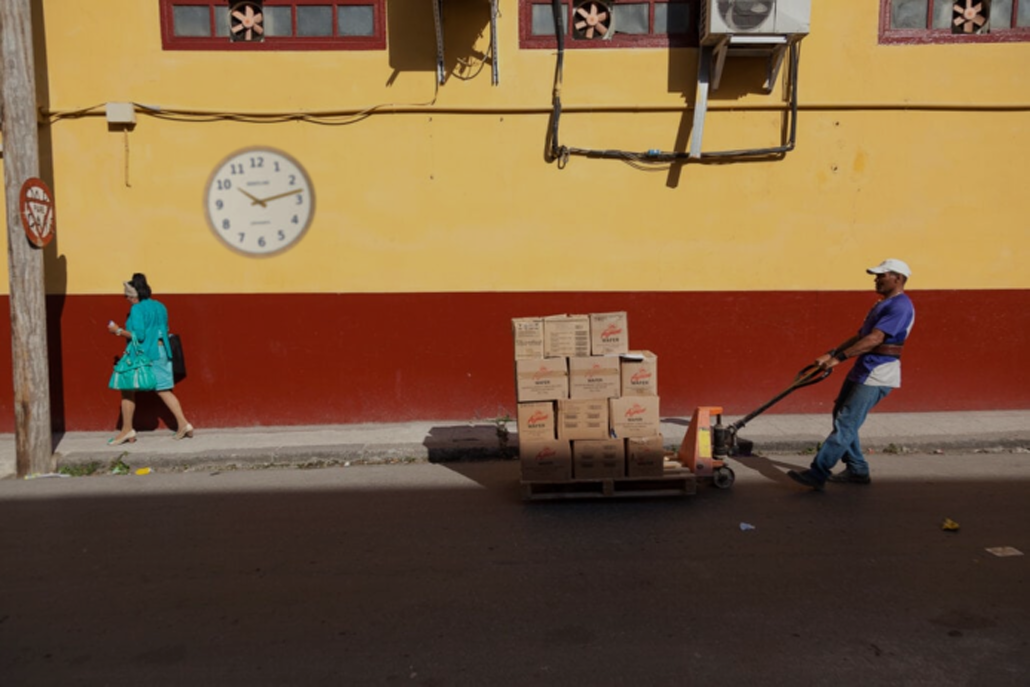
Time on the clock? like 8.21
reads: 10.13
